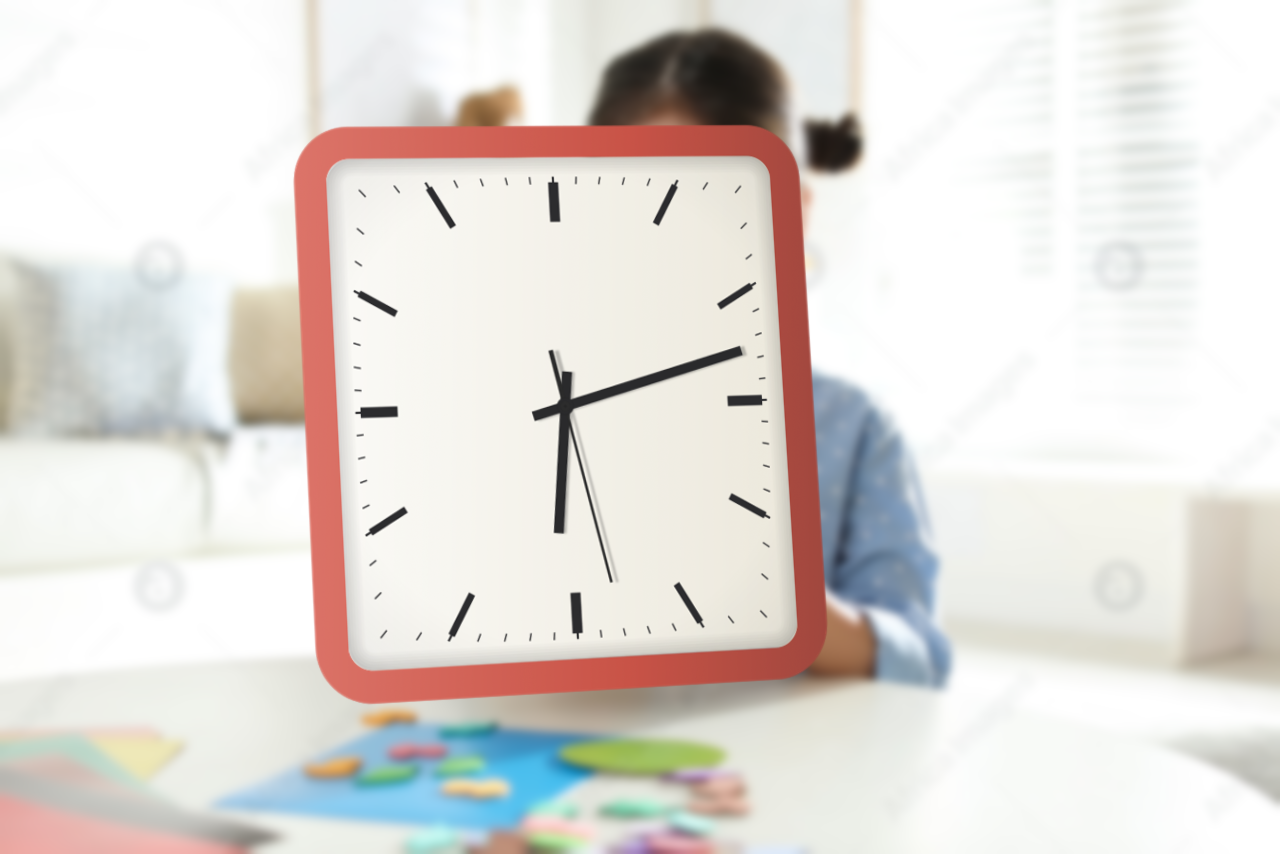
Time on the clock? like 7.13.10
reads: 6.12.28
